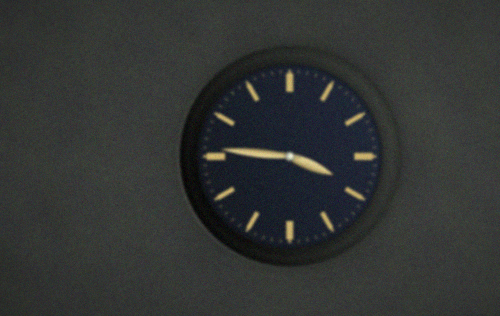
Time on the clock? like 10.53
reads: 3.46
